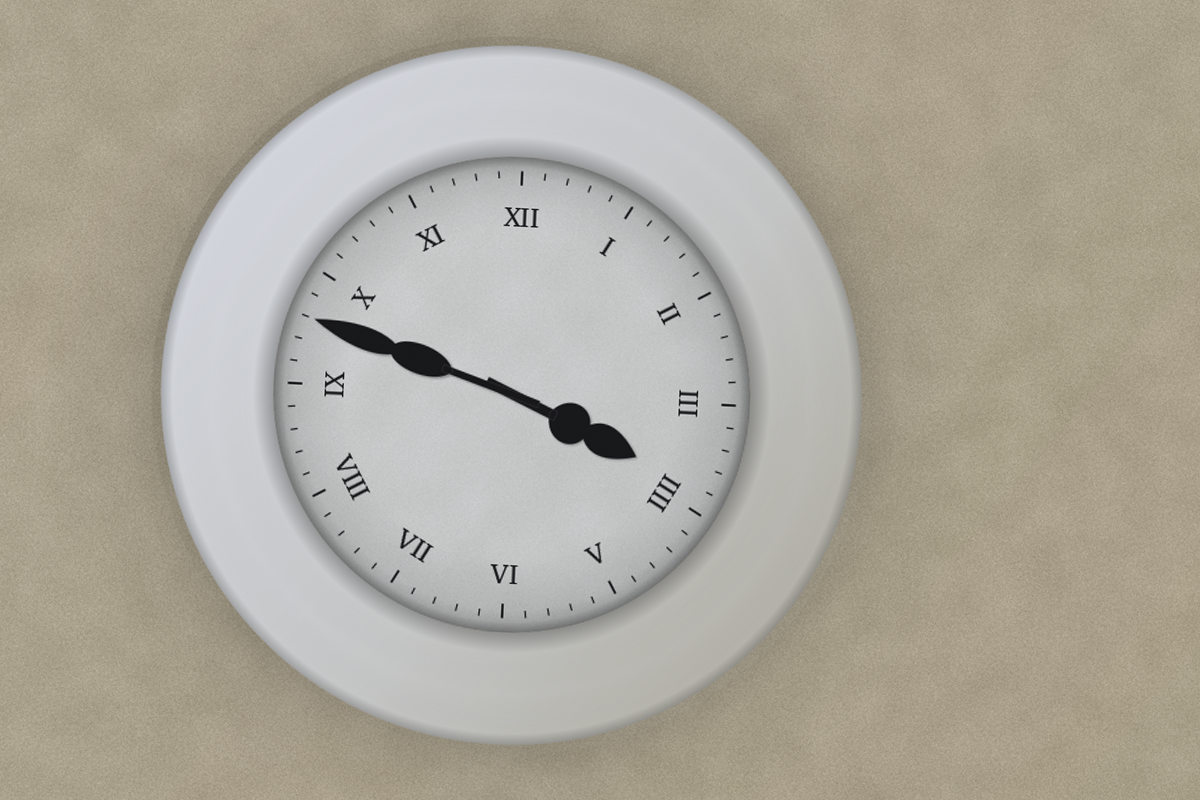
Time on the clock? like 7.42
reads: 3.48
